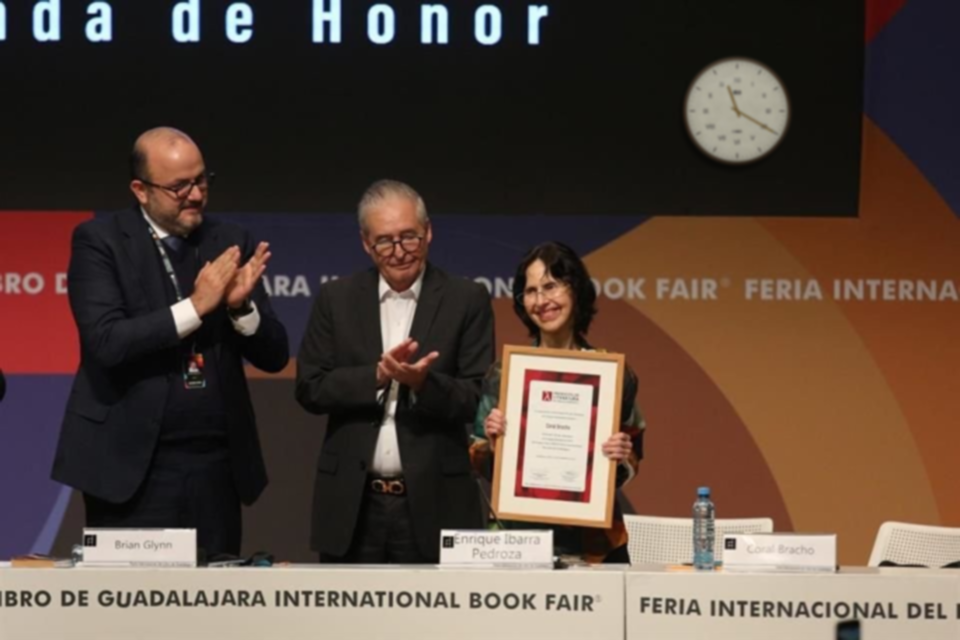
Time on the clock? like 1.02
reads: 11.20
